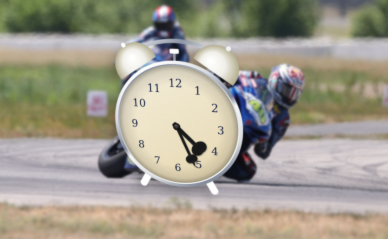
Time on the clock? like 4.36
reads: 4.26
